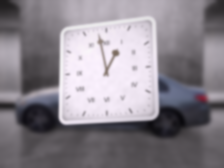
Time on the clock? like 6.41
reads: 12.58
